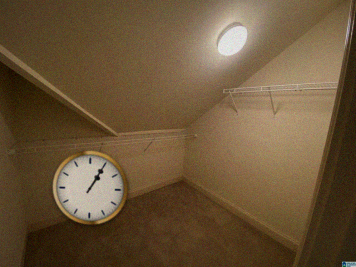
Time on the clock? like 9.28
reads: 1.05
